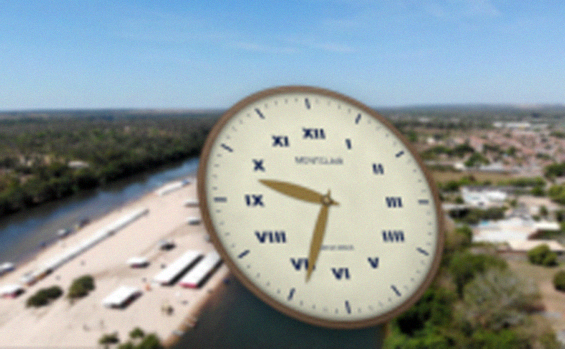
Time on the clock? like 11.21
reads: 9.34
